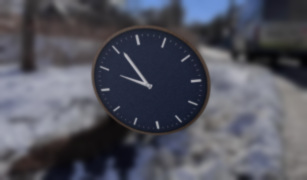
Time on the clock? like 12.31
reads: 9.56
